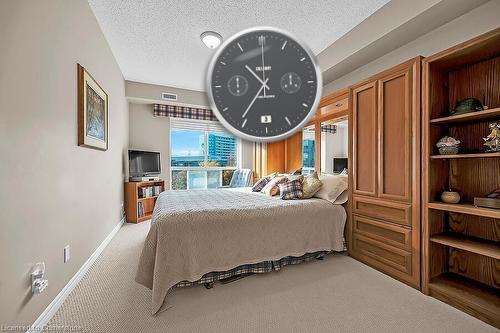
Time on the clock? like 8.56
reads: 10.36
